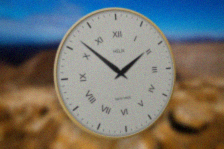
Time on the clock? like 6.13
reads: 1.52
